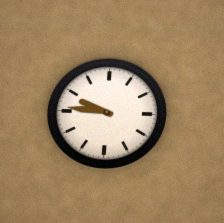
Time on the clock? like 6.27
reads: 9.46
